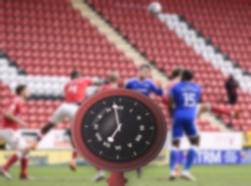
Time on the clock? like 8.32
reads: 6.58
